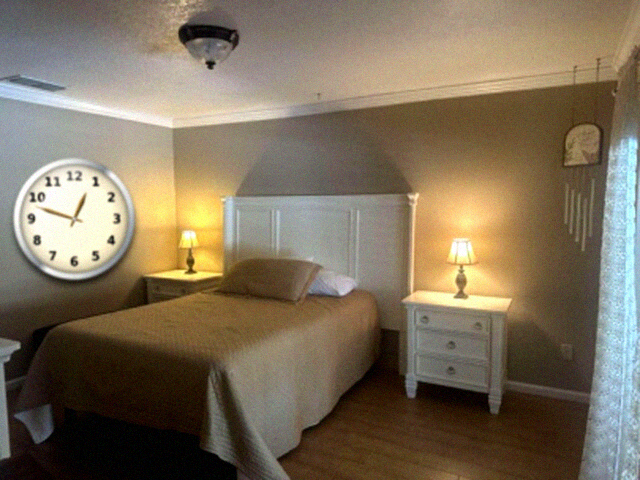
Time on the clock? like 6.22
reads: 12.48
